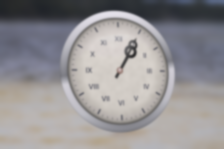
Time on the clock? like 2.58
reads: 1.05
